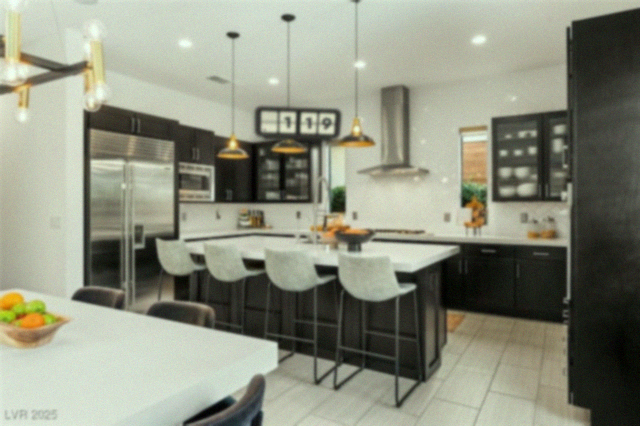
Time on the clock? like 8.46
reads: 1.19
